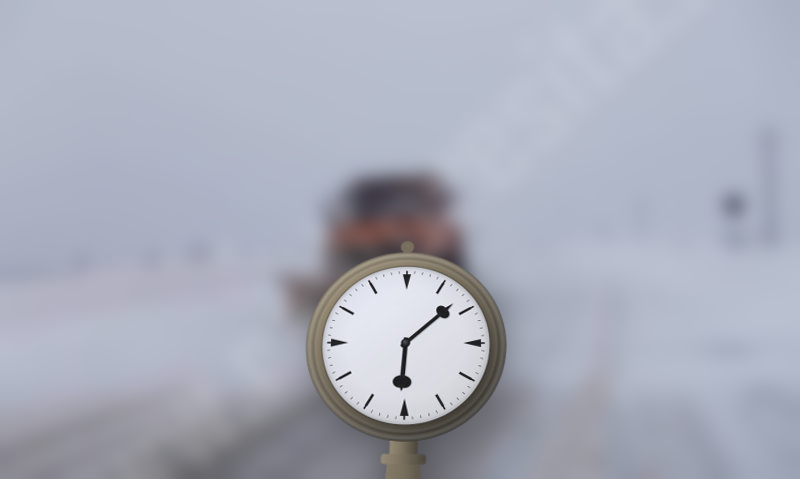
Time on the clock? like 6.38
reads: 6.08
